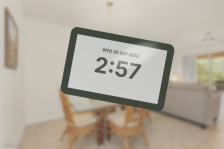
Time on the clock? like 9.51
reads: 2.57
